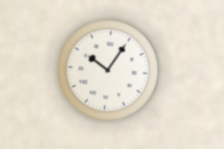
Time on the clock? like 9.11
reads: 10.05
